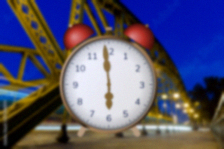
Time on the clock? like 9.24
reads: 5.59
